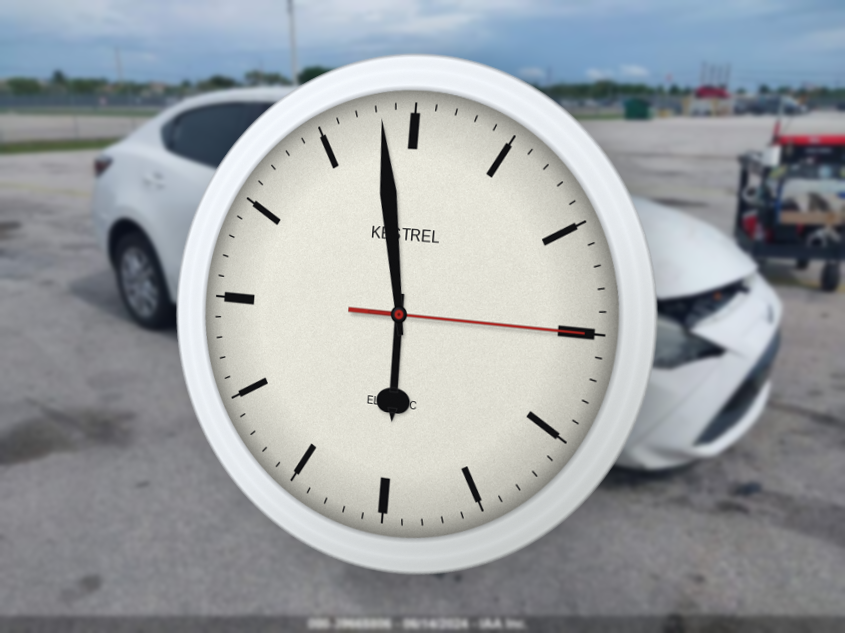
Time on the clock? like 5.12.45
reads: 5.58.15
